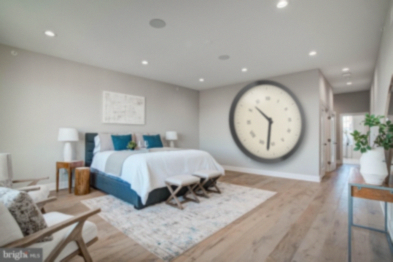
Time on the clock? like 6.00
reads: 10.32
